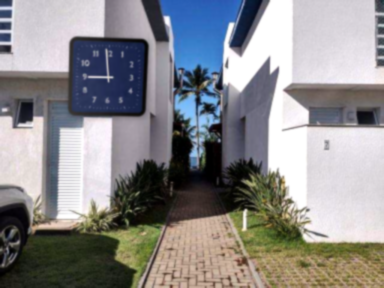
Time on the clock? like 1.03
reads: 8.59
